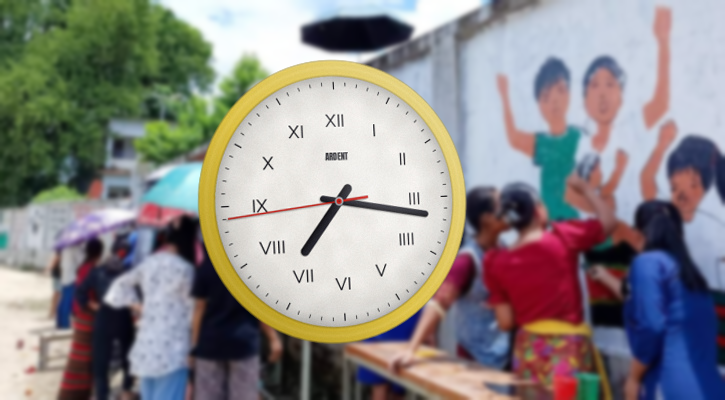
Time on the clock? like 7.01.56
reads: 7.16.44
